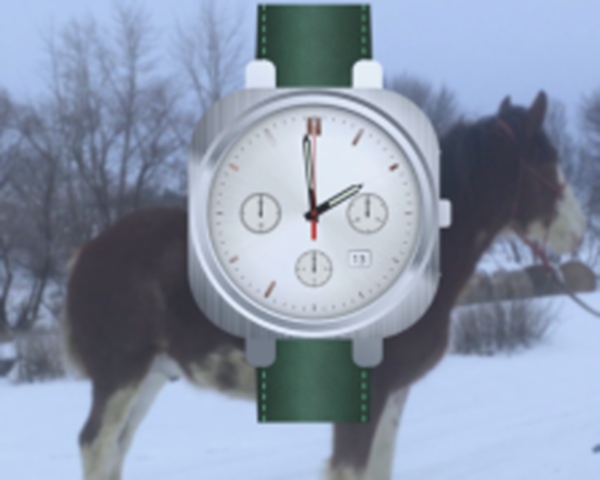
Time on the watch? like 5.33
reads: 1.59
